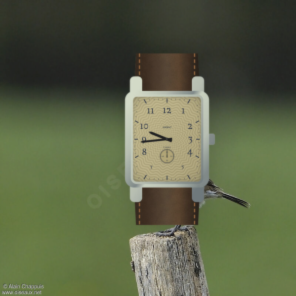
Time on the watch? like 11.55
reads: 9.44
